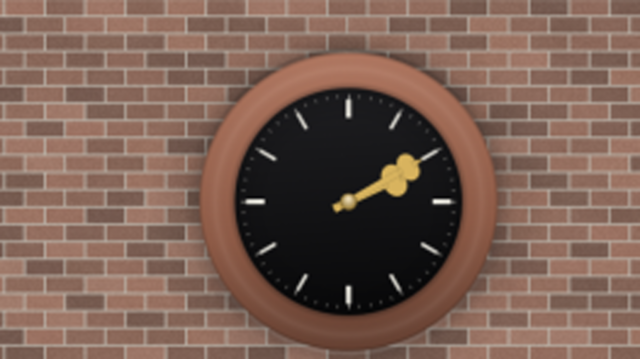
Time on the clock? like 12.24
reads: 2.10
